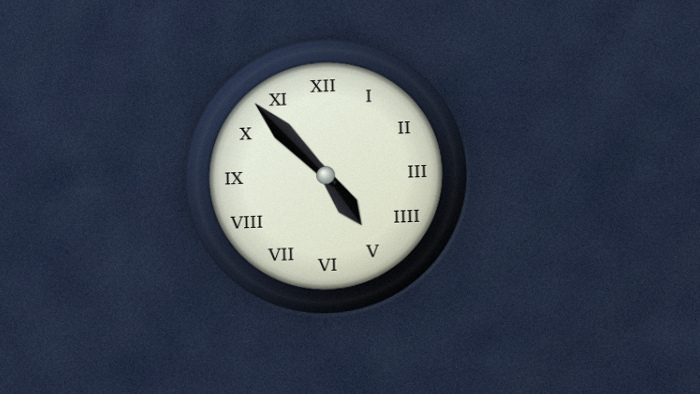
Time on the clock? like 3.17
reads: 4.53
